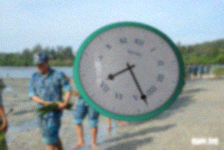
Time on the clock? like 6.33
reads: 7.23
